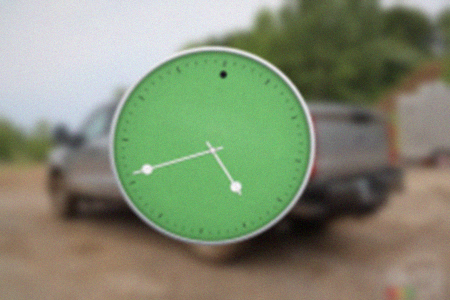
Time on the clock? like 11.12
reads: 4.41
